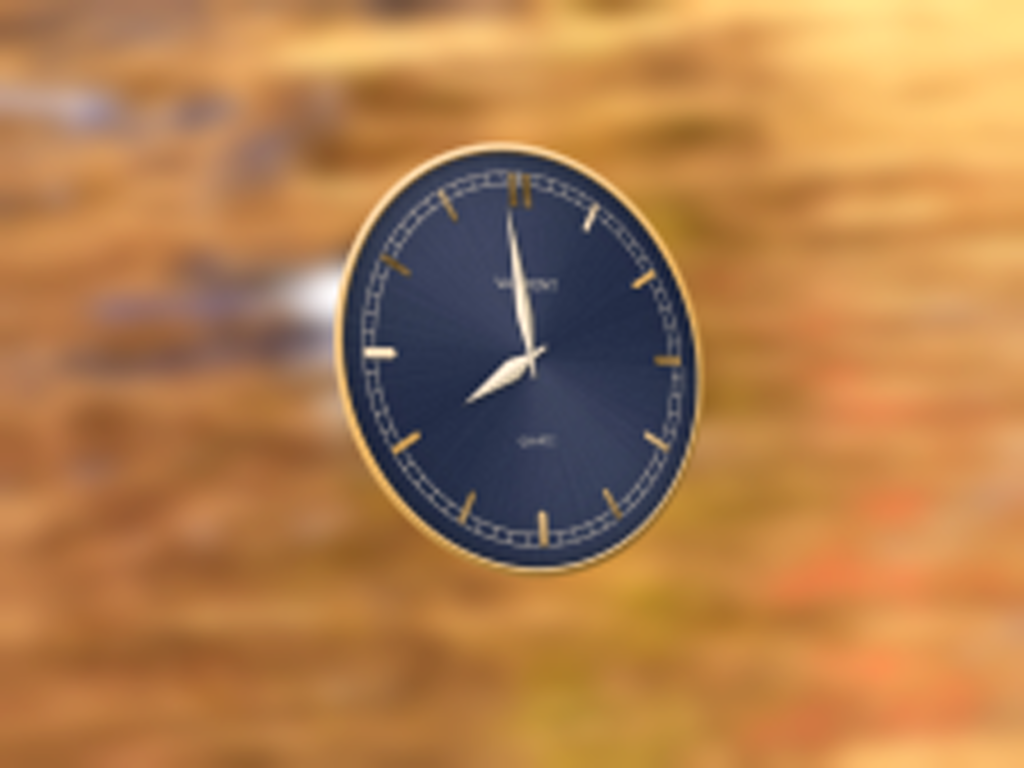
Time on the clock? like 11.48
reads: 7.59
